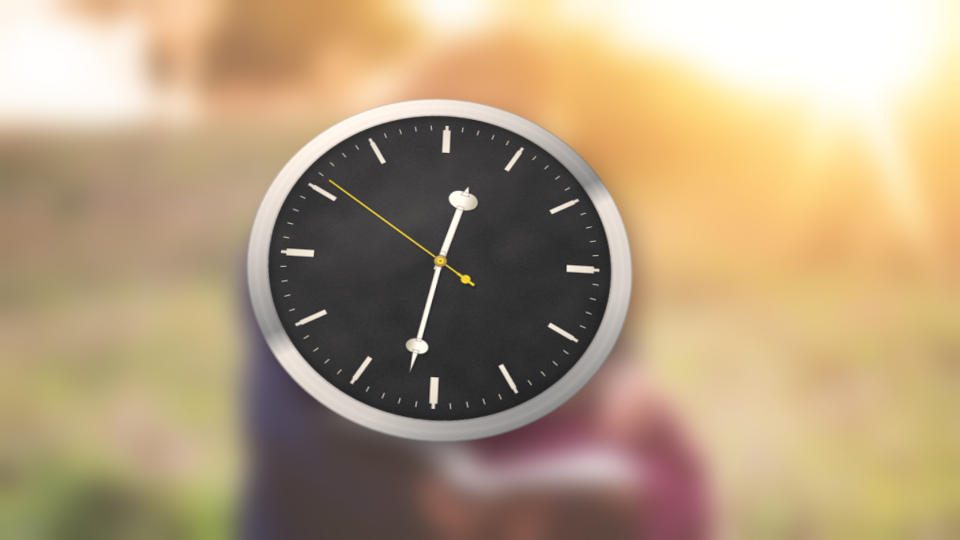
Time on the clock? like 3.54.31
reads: 12.31.51
